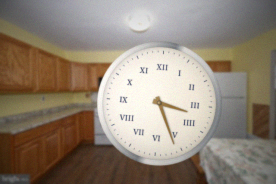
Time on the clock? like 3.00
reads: 3.26
